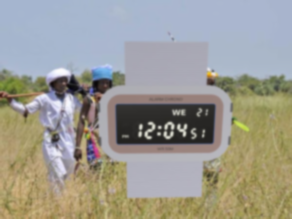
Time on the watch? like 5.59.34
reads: 12.04.51
